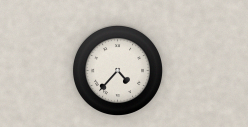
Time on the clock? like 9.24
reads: 4.37
